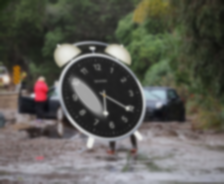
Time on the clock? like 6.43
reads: 6.21
